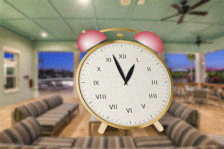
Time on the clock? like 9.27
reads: 12.57
